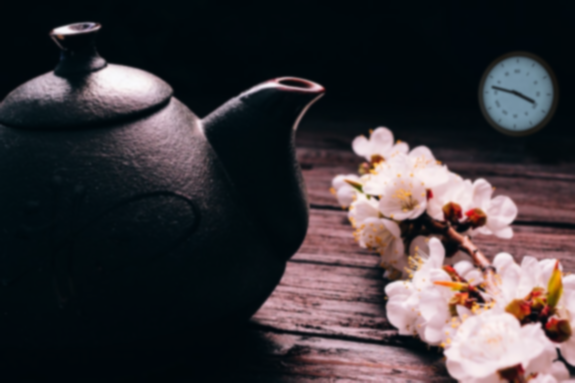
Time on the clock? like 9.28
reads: 3.47
